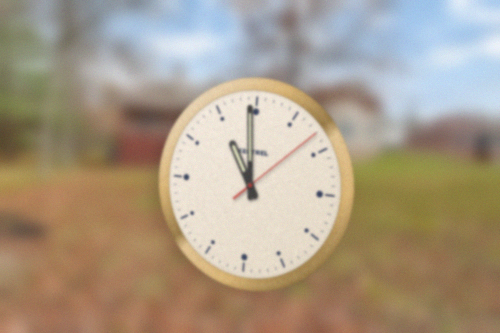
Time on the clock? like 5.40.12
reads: 10.59.08
